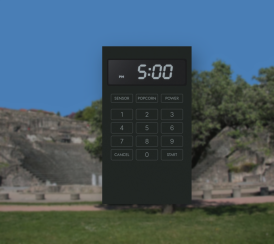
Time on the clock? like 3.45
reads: 5.00
